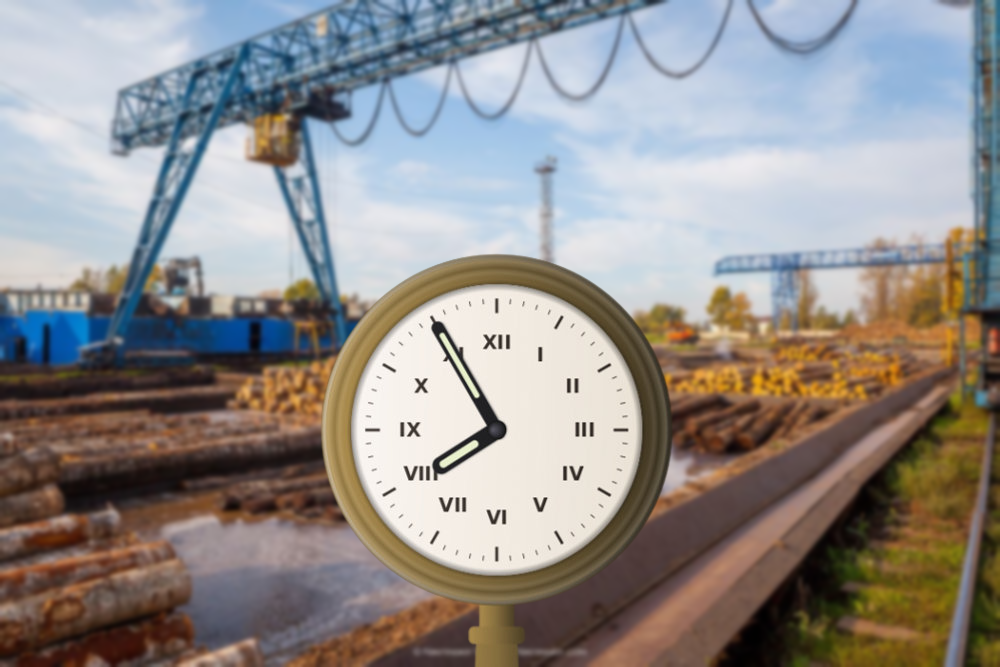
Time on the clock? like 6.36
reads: 7.55
